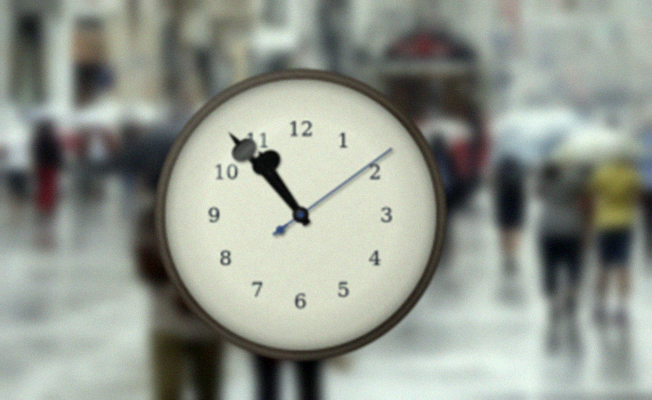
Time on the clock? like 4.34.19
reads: 10.53.09
